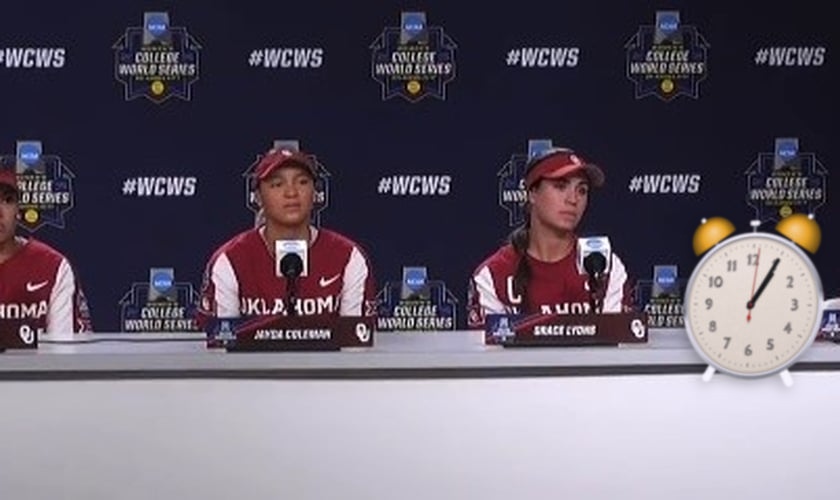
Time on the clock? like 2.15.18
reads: 1.05.01
